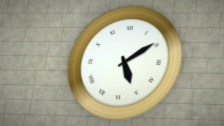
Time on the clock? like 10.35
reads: 5.09
